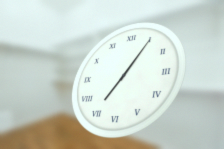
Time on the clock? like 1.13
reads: 7.05
